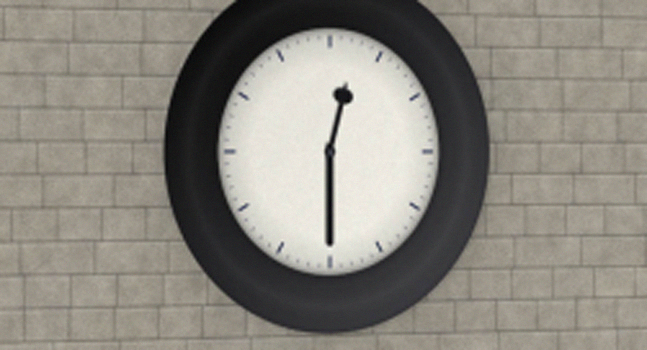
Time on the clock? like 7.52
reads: 12.30
